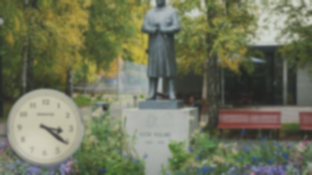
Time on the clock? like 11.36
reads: 3.21
